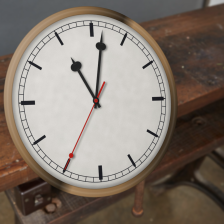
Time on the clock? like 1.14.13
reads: 11.01.35
